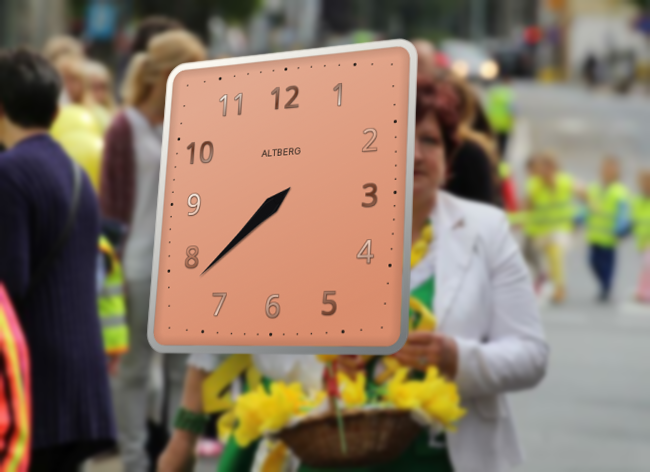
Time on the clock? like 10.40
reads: 7.38
